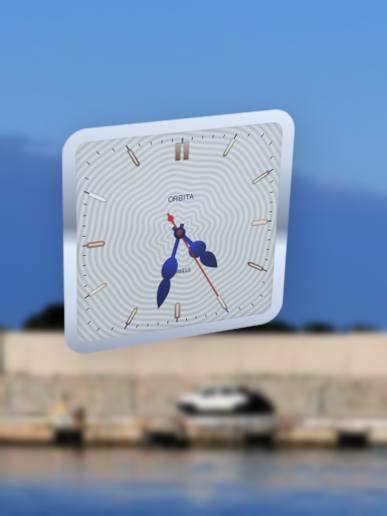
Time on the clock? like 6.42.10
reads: 4.32.25
